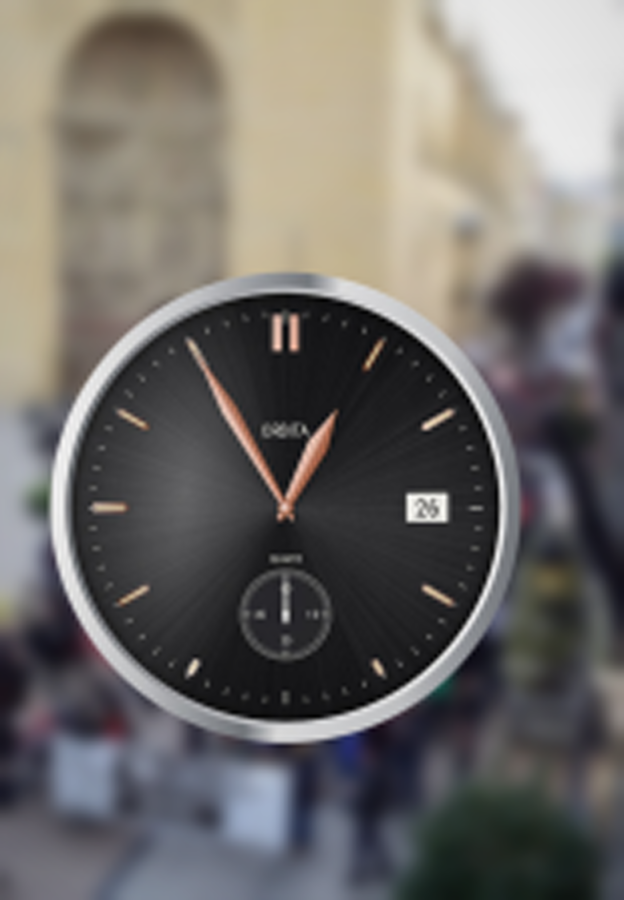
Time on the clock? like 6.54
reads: 12.55
